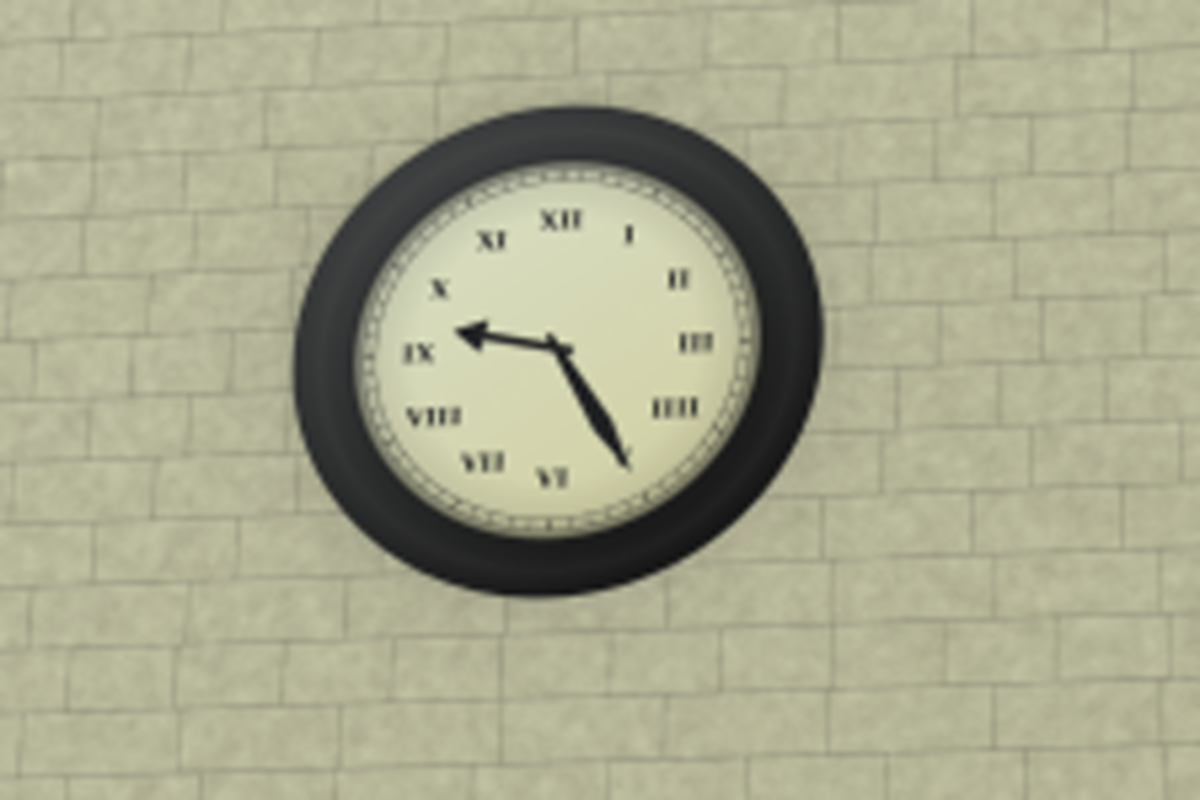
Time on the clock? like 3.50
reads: 9.25
